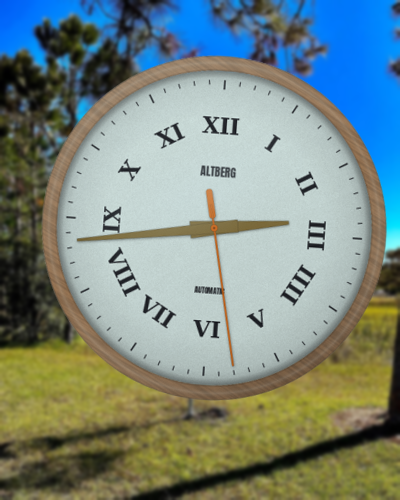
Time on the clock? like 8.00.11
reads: 2.43.28
